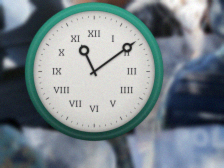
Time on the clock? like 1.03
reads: 11.09
